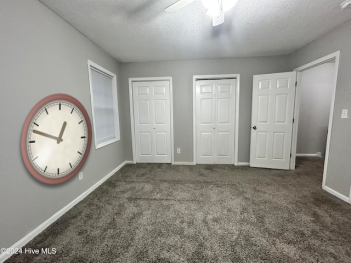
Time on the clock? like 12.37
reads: 12.48
